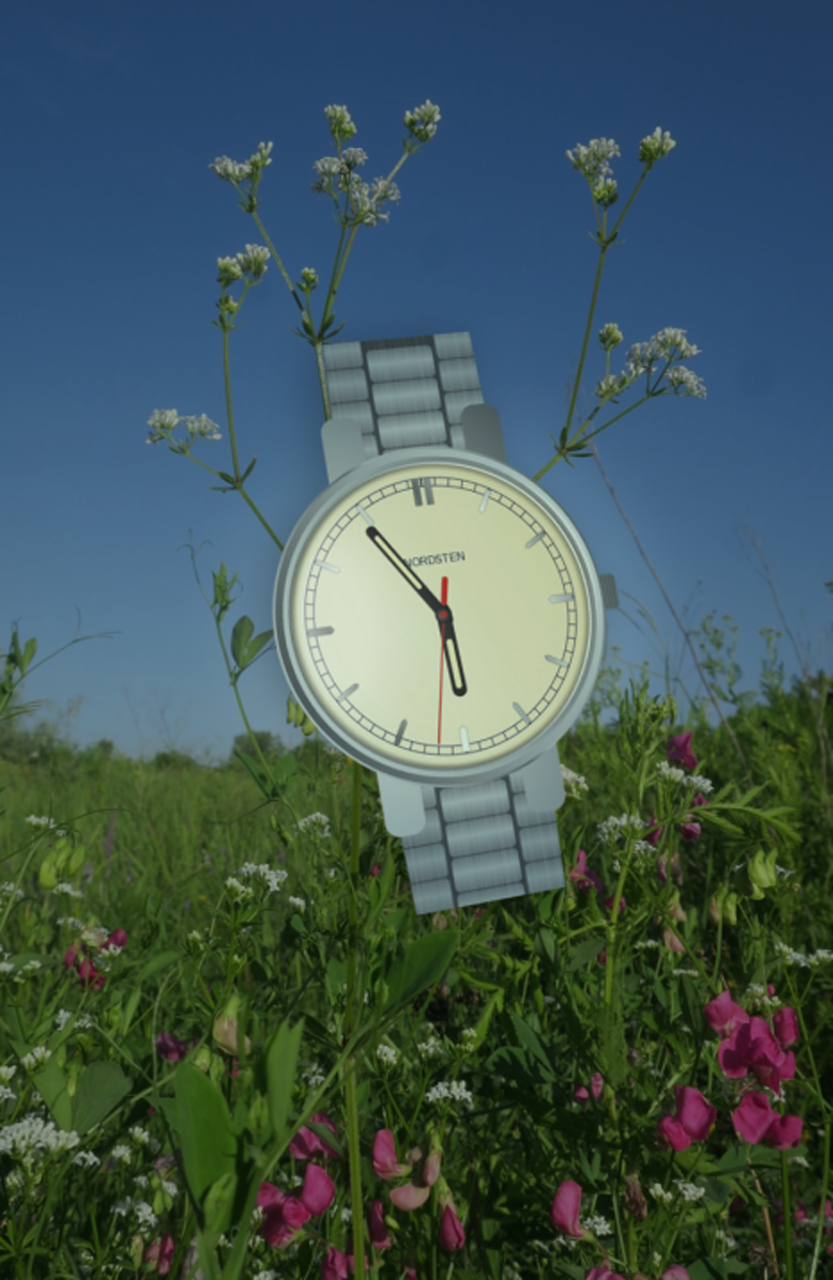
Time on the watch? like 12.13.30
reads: 5.54.32
